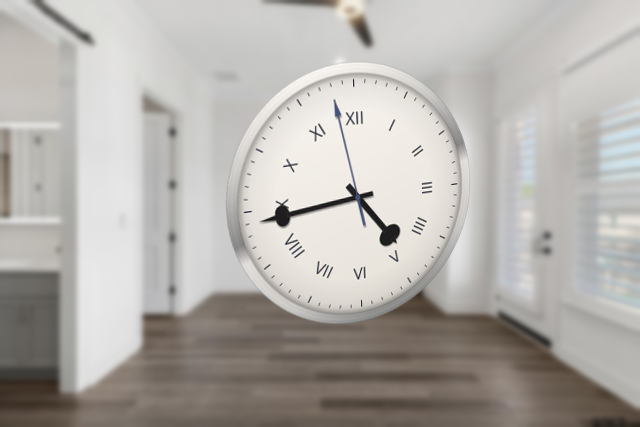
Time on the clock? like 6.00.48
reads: 4.43.58
